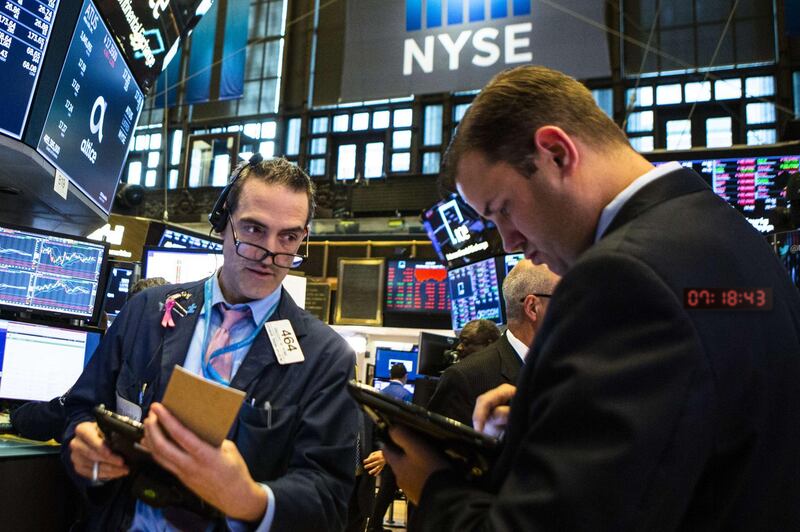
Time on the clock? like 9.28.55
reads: 7.18.43
